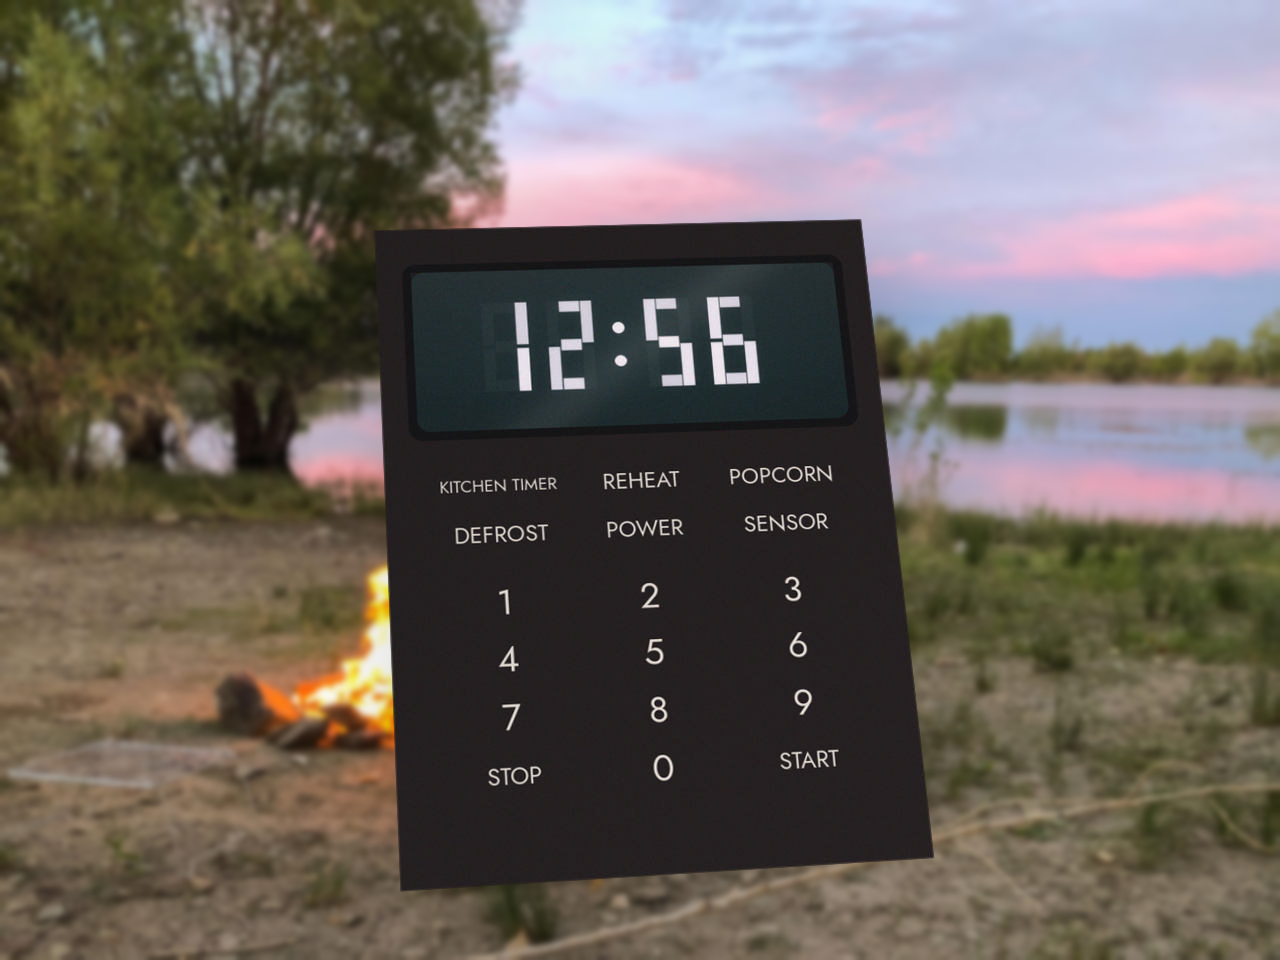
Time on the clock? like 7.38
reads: 12.56
